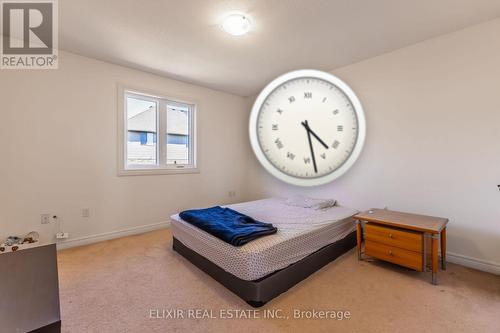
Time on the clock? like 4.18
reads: 4.28
